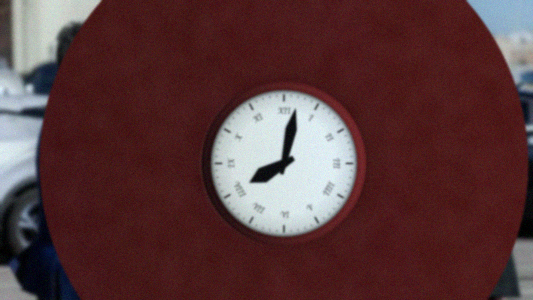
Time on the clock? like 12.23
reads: 8.02
